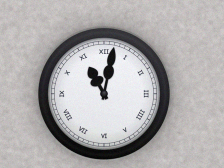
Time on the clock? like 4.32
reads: 11.02
